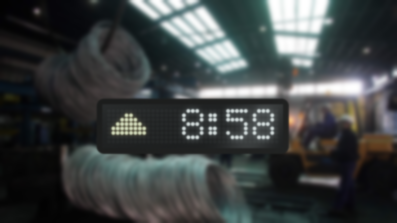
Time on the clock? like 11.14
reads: 8.58
